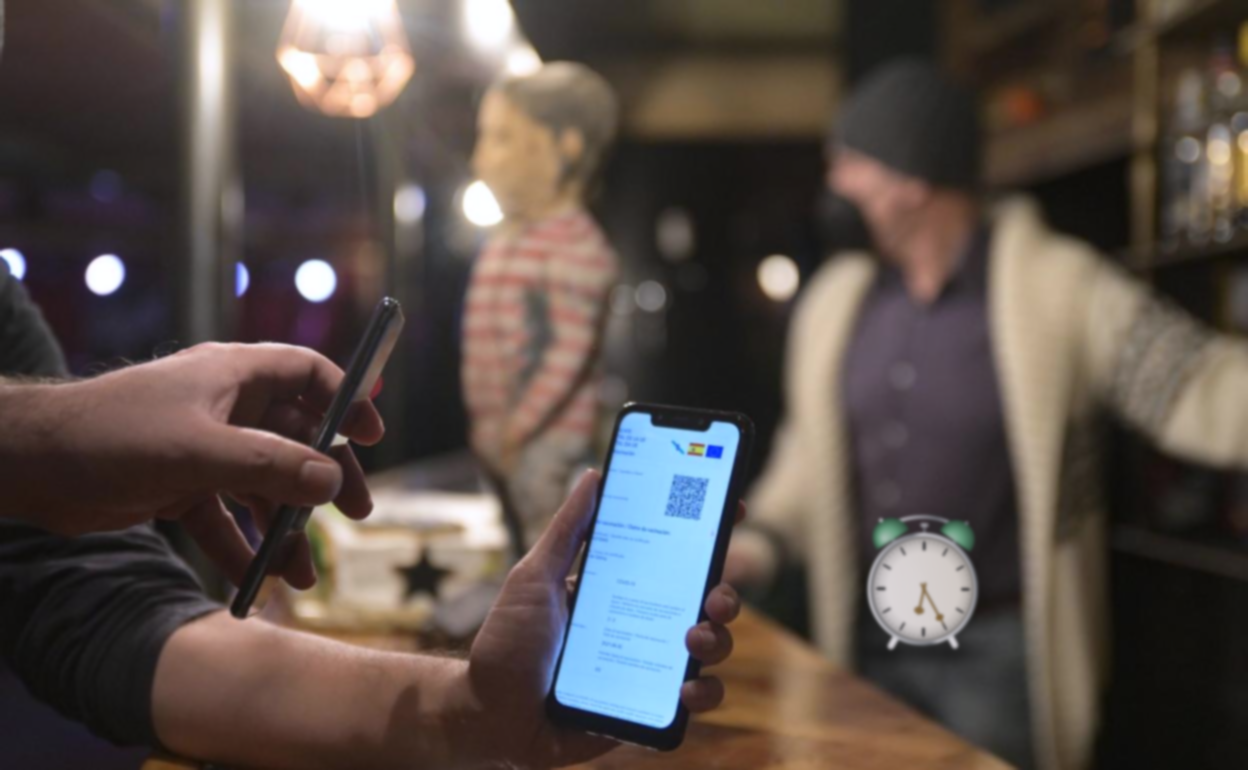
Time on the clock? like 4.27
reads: 6.25
